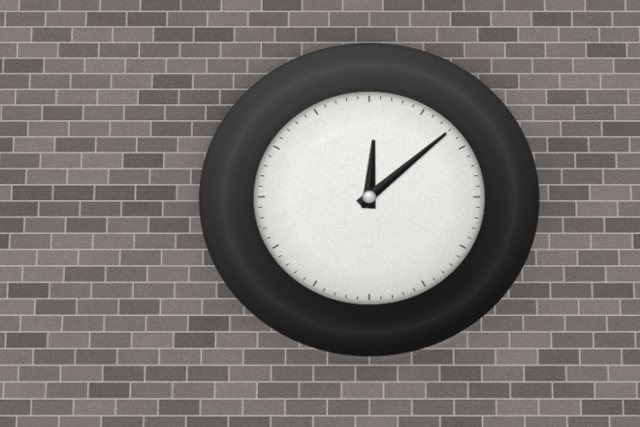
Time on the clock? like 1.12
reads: 12.08
